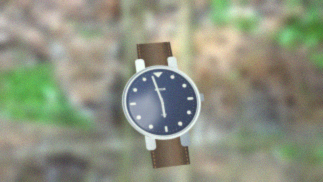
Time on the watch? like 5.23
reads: 5.58
